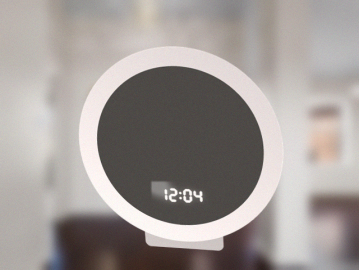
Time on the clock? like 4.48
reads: 12.04
